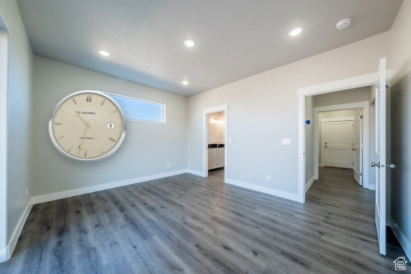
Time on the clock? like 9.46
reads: 10.32
